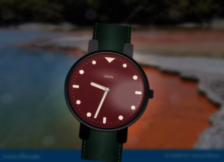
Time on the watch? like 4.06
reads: 9.33
